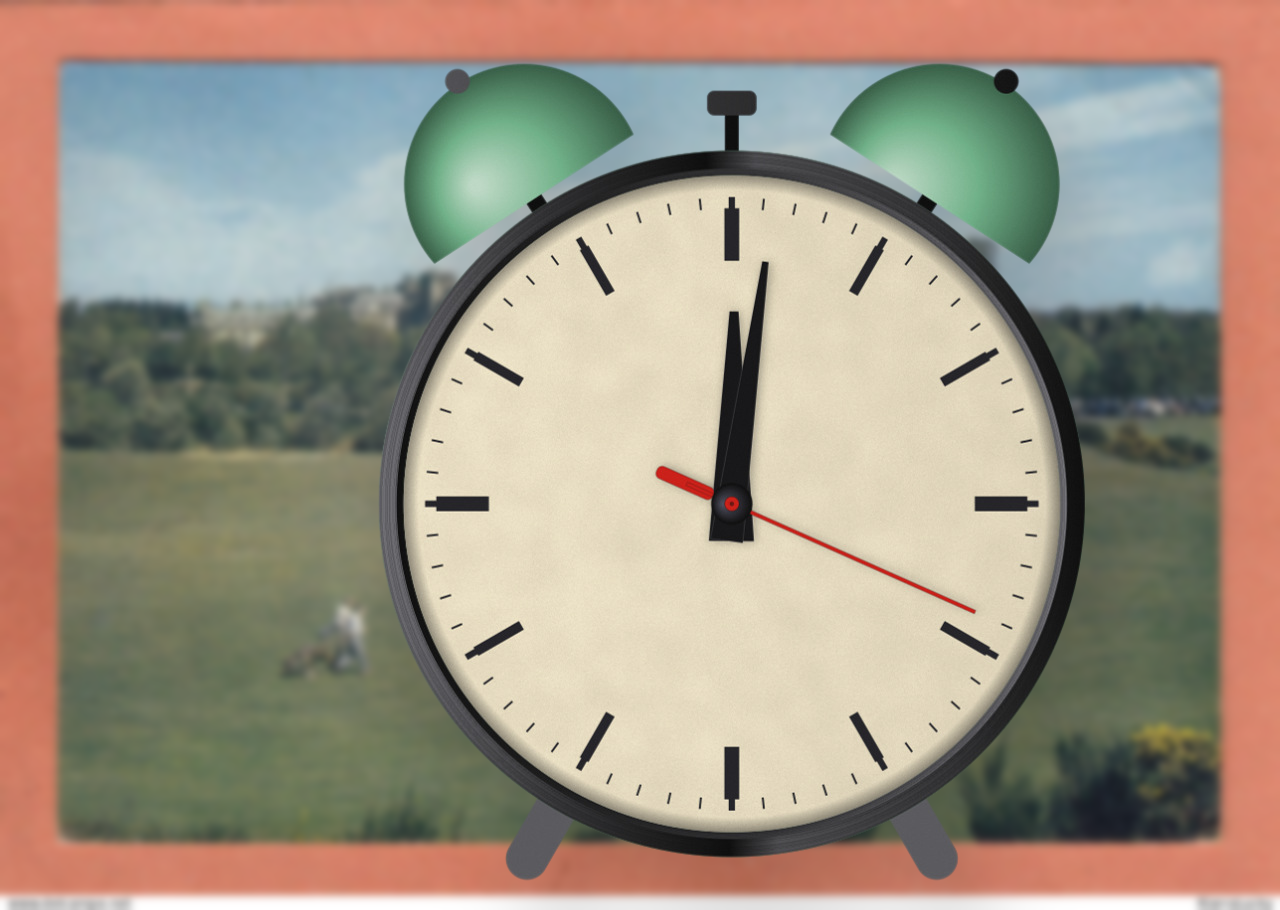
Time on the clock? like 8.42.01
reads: 12.01.19
